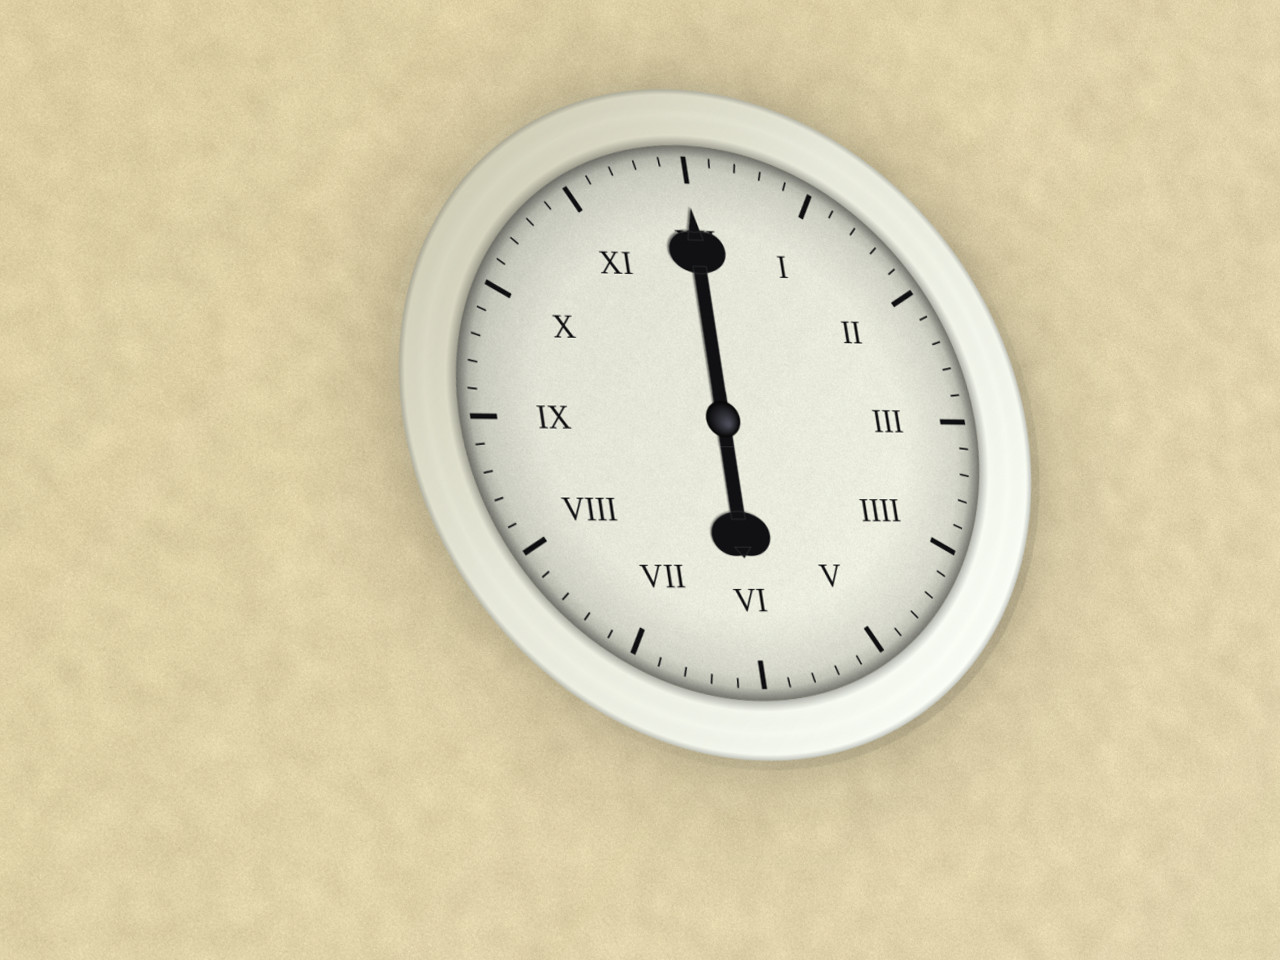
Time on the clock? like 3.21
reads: 6.00
